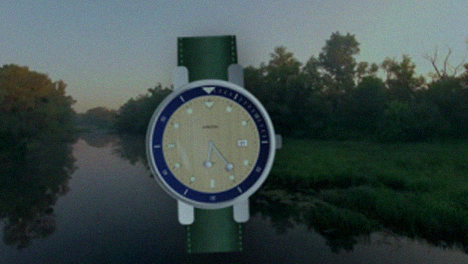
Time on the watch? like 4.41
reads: 6.24
